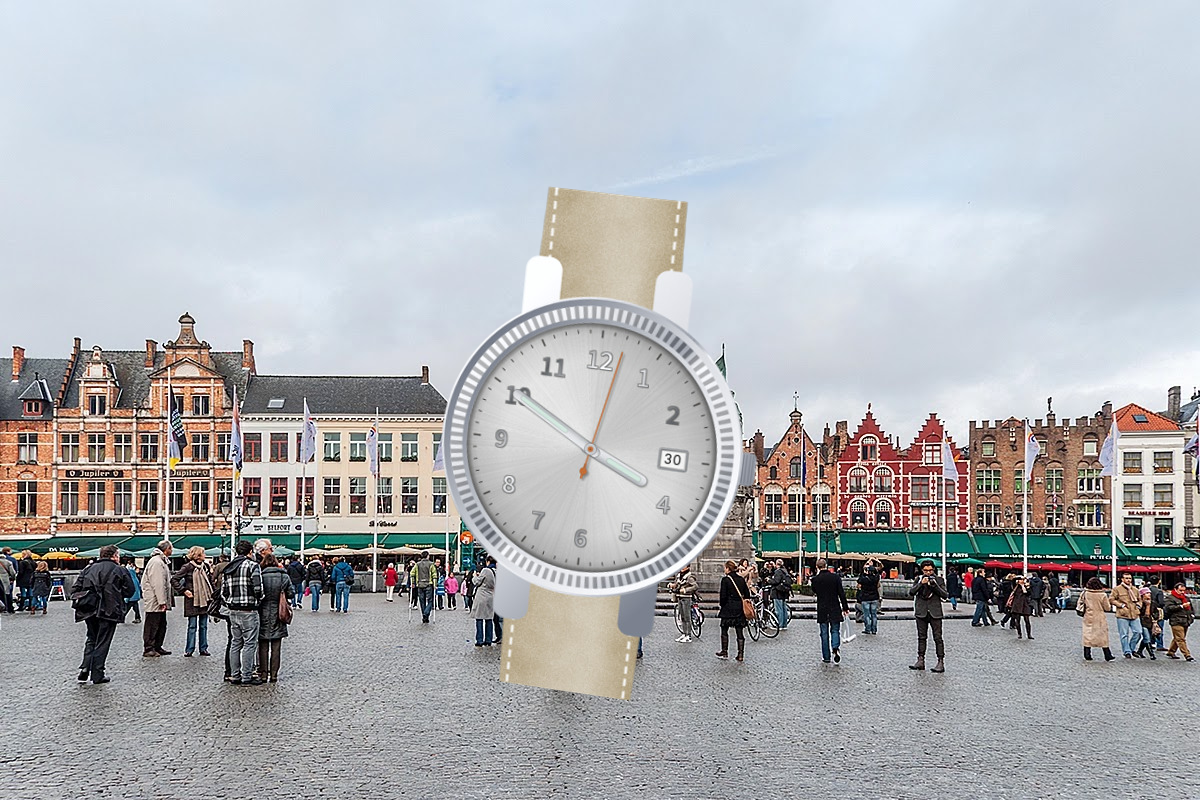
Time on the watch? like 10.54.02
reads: 3.50.02
